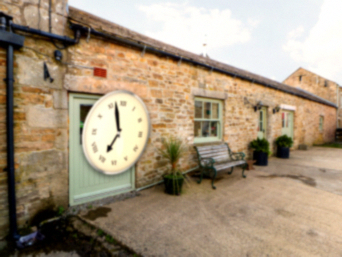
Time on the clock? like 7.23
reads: 6.57
